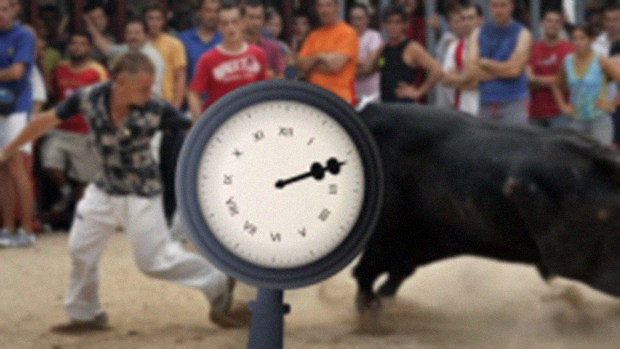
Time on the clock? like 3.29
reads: 2.11
